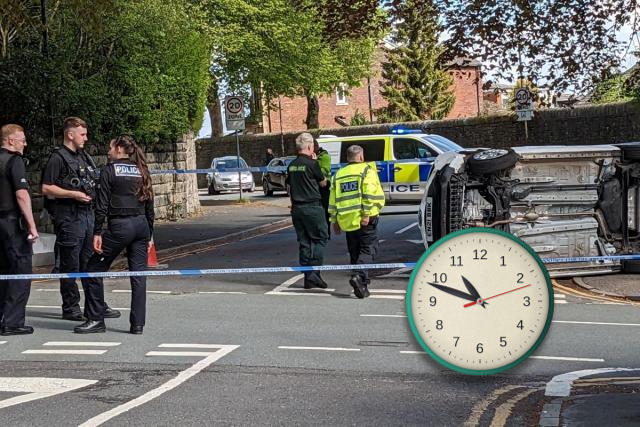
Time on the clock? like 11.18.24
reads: 10.48.12
